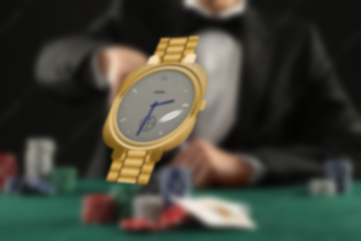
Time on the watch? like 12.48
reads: 2.32
